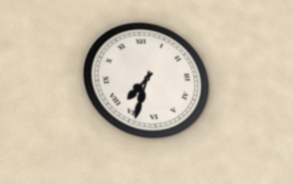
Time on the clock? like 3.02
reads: 7.34
